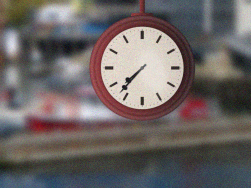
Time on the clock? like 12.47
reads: 7.37
